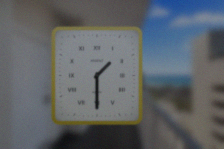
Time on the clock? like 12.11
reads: 1.30
